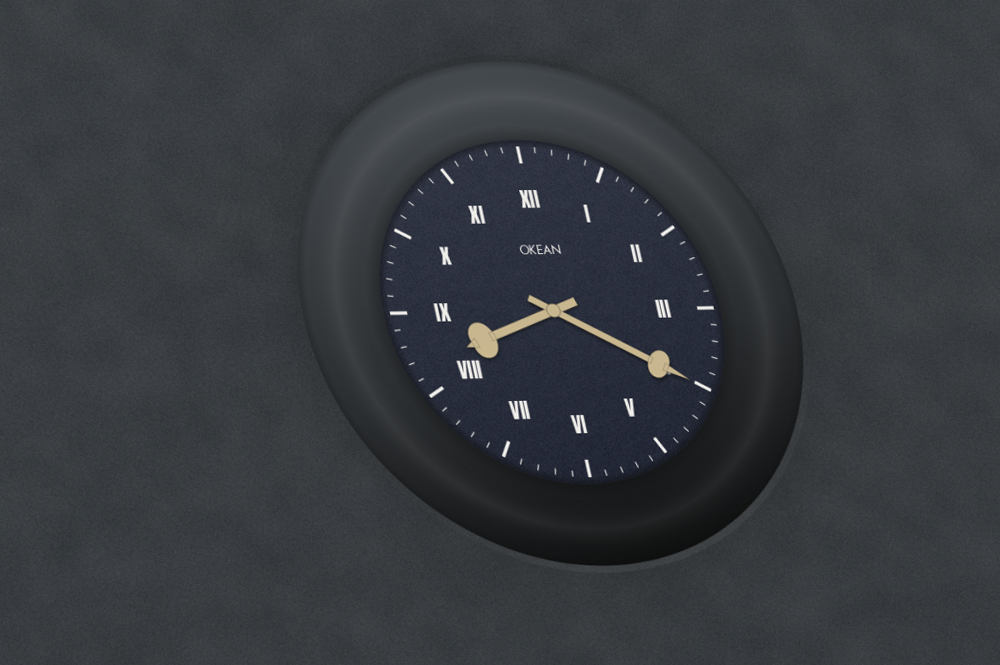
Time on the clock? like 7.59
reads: 8.20
